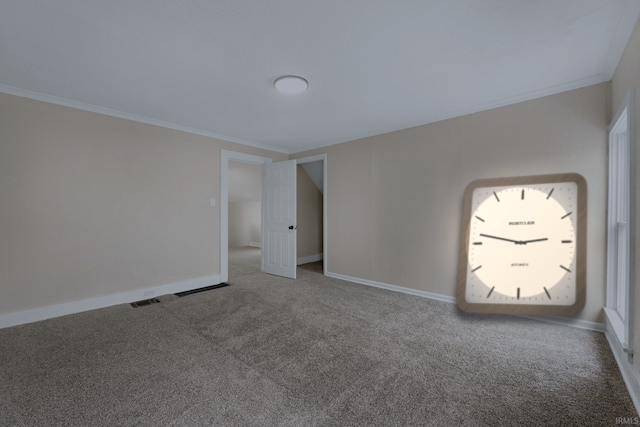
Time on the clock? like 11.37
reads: 2.47
